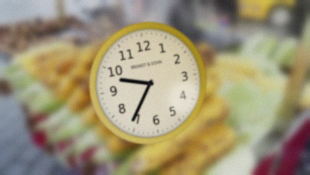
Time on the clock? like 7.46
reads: 9.36
